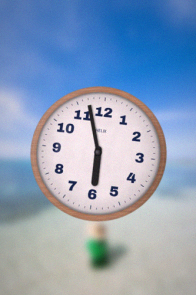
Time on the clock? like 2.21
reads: 5.57
